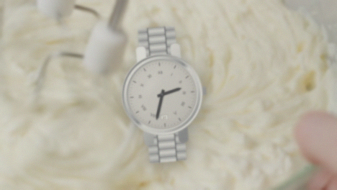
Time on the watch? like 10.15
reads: 2.33
